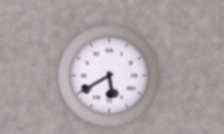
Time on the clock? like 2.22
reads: 5.40
